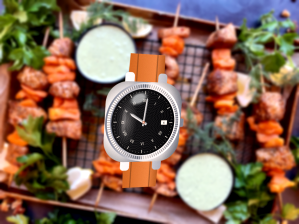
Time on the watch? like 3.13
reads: 10.01
